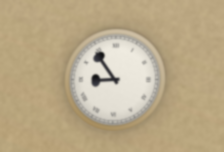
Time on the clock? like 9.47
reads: 8.54
